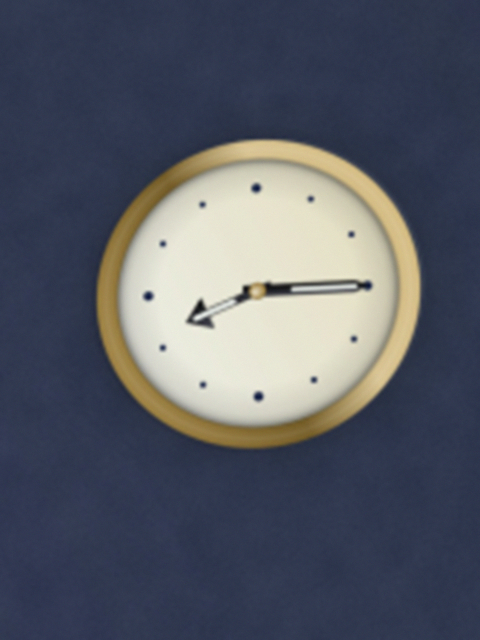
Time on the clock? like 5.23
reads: 8.15
